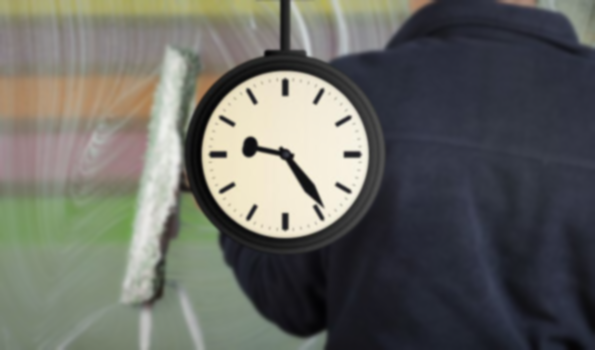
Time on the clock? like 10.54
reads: 9.24
